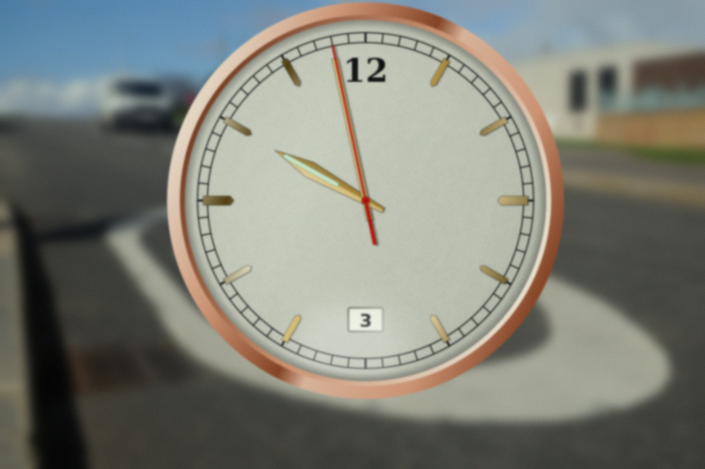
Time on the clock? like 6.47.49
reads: 9.57.58
